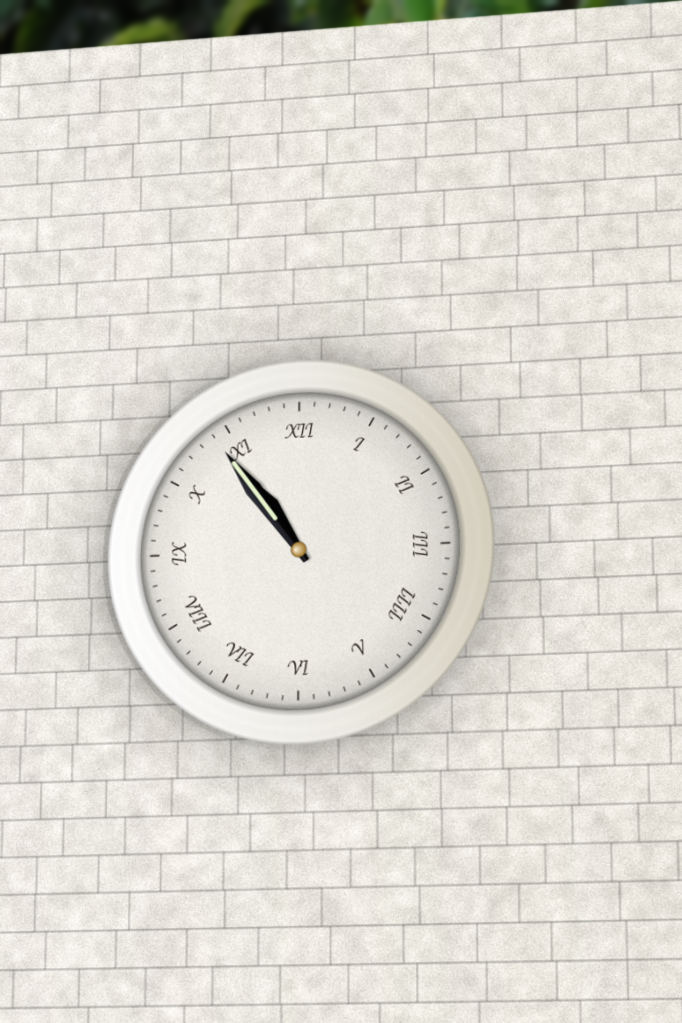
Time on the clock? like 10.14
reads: 10.54
